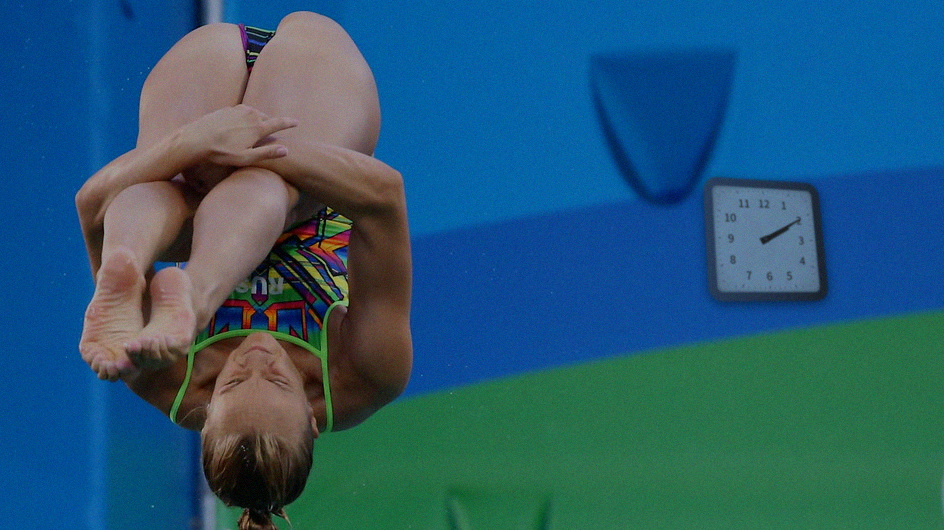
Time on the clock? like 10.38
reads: 2.10
